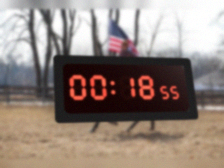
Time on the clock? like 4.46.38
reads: 0.18.55
